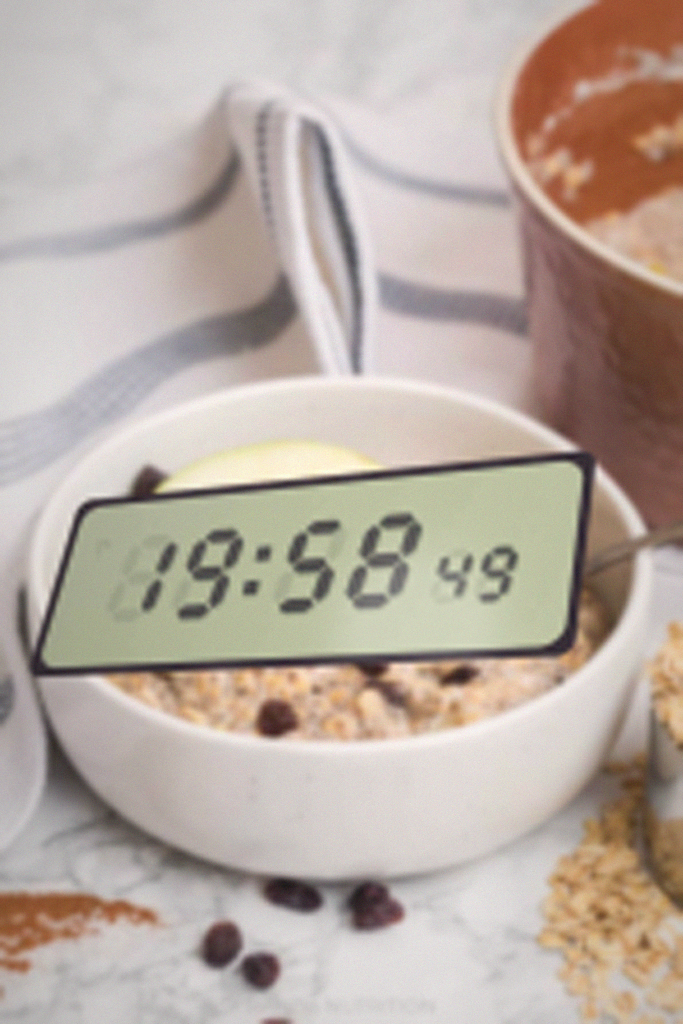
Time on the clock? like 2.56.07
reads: 19.58.49
